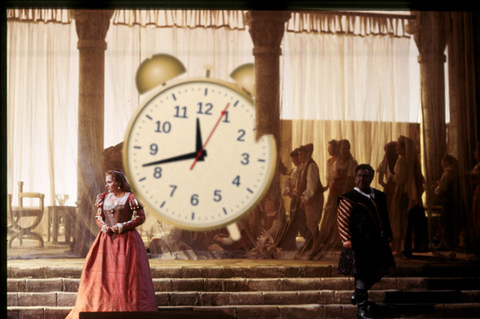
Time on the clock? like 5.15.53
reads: 11.42.04
